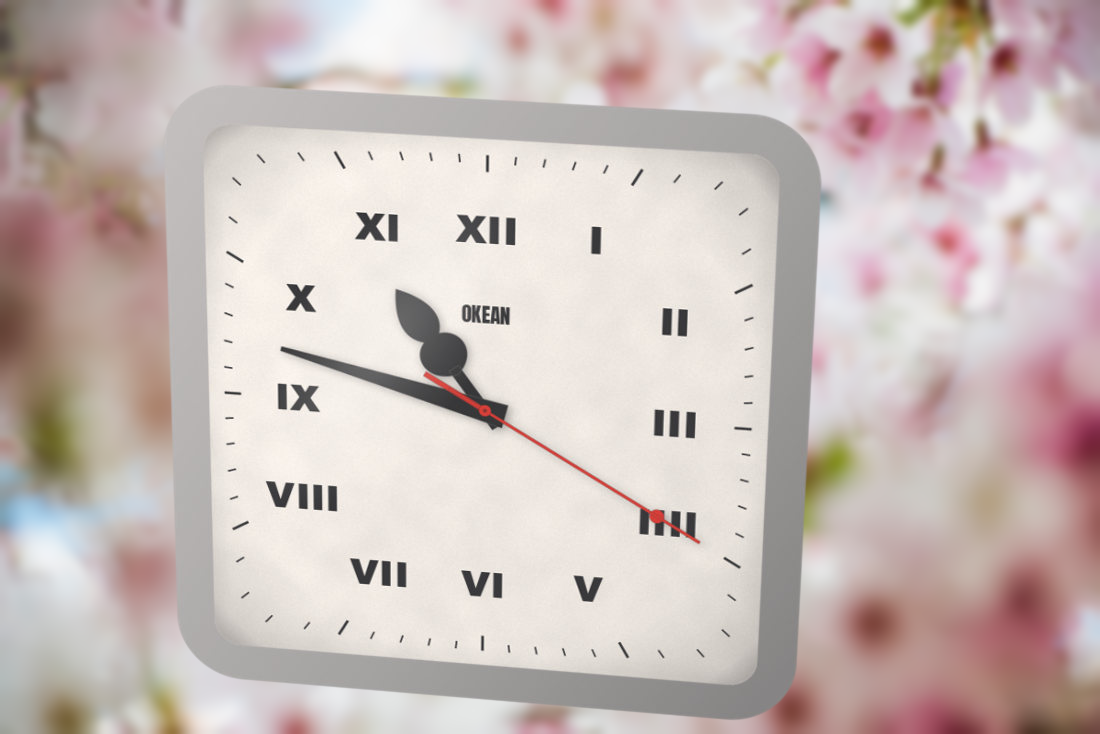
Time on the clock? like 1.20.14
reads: 10.47.20
